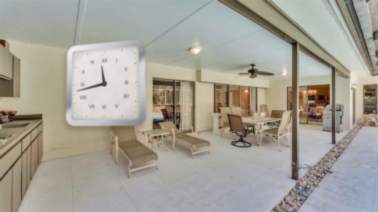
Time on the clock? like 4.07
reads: 11.43
